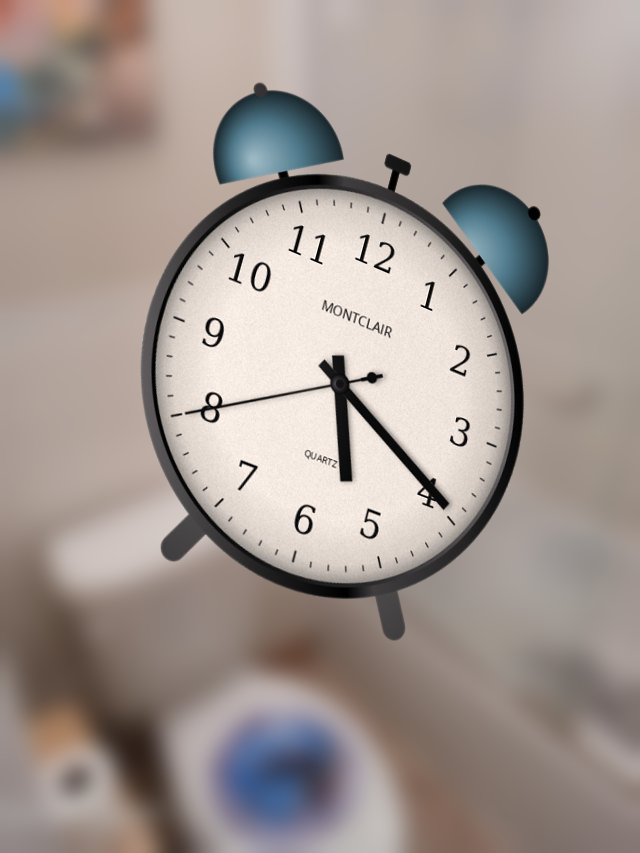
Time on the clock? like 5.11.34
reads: 5.19.40
